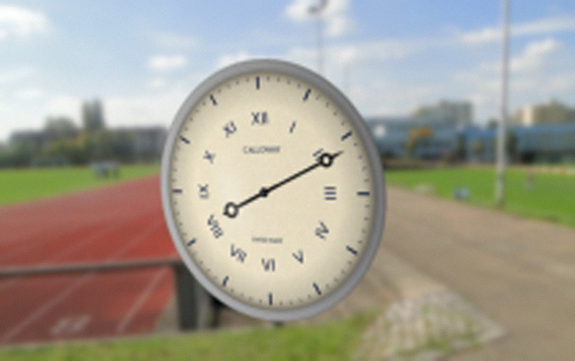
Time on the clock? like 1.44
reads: 8.11
